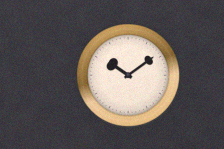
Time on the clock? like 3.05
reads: 10.09
